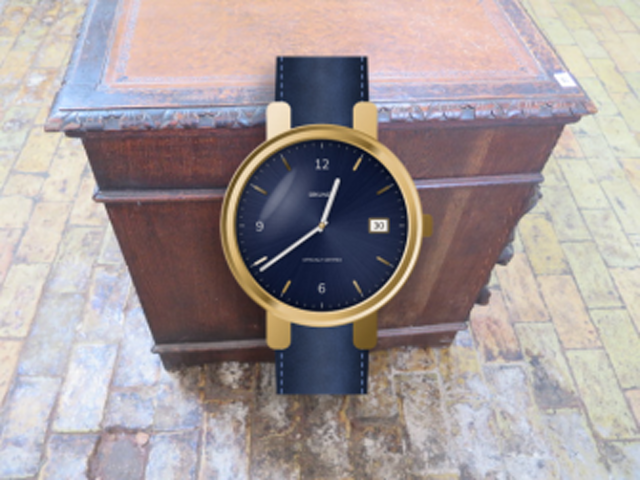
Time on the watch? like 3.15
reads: 12.39
